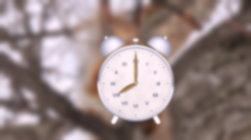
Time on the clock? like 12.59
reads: 8.00
